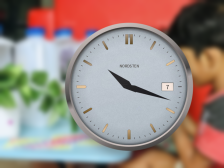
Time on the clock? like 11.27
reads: 10.18
